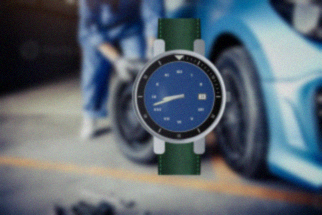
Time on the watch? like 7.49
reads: 8.42
